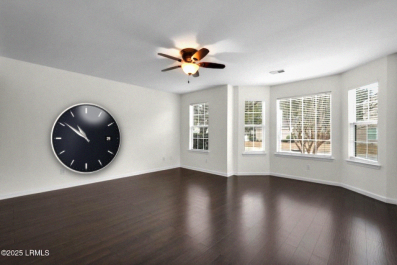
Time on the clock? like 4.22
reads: 10.51
